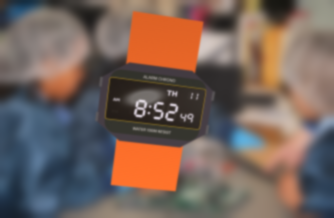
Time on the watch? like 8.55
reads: 8.52
